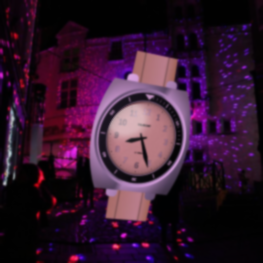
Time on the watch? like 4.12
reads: 8.26
